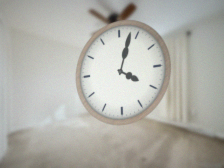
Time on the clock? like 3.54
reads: 4.03
